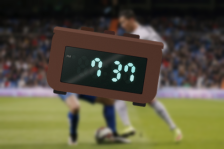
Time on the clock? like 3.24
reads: 7.37
